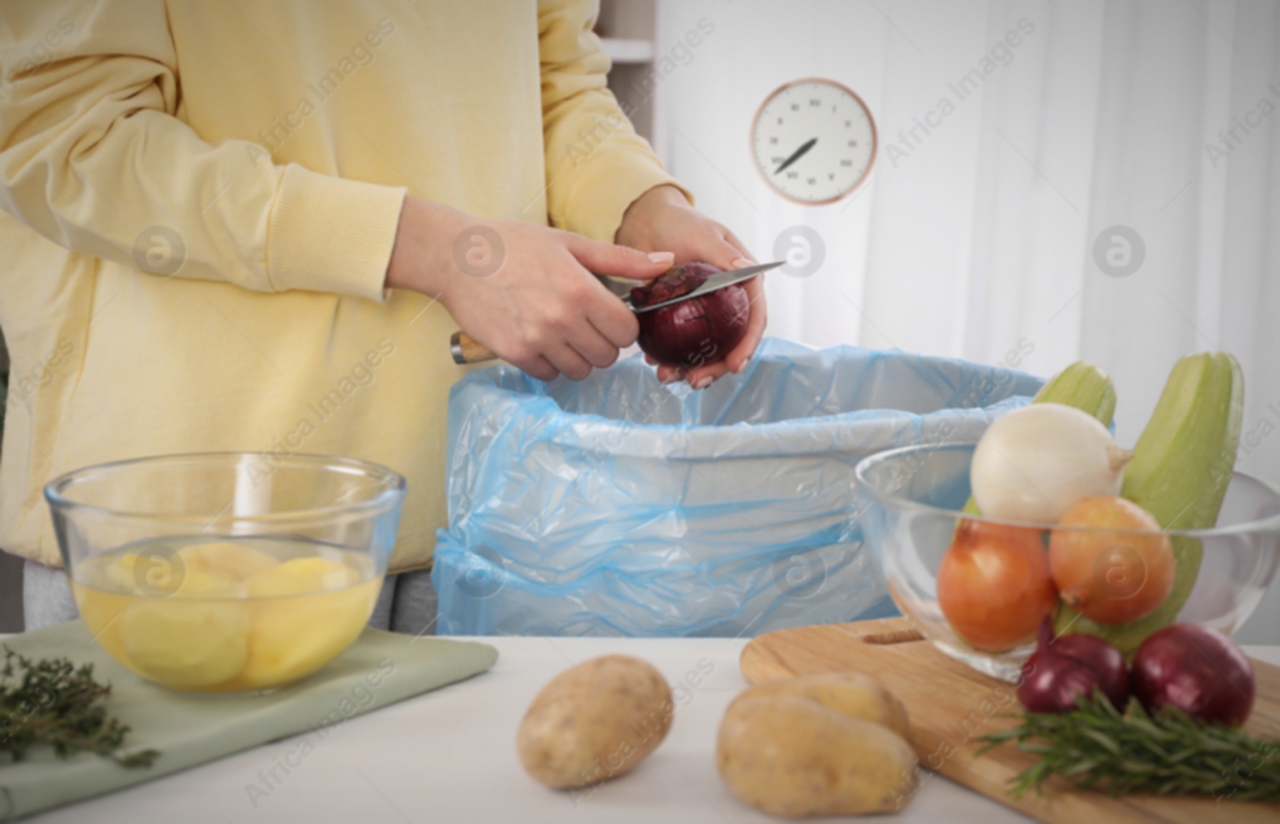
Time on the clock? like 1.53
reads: 7.38
